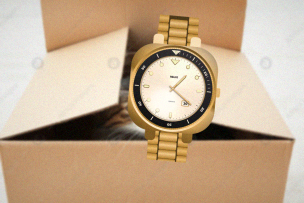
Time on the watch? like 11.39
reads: 1.21
